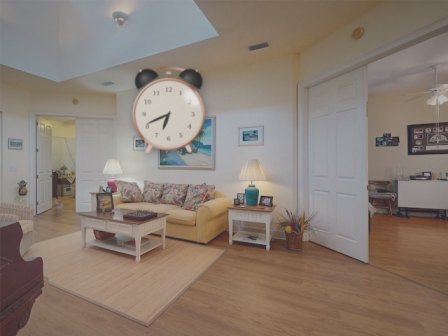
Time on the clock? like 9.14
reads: 6.41
